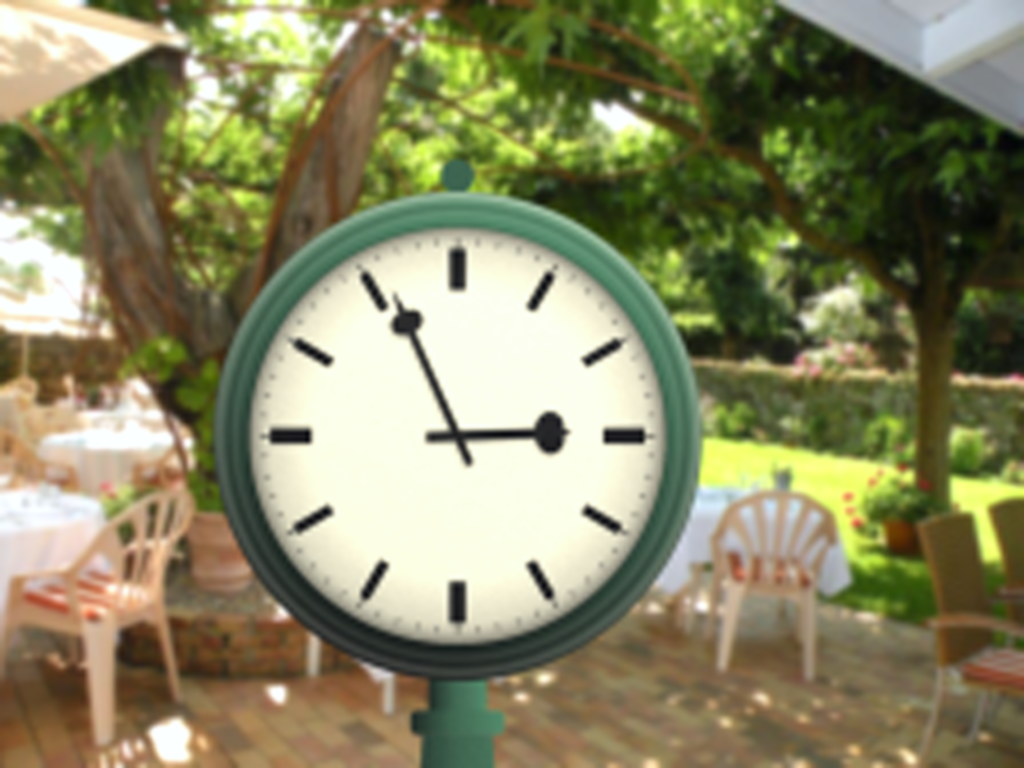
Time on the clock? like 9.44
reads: 2.56
